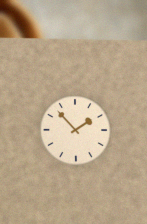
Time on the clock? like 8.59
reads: 1.53
